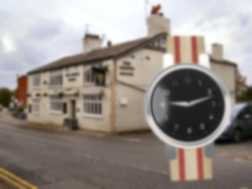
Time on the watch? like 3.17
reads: 9.12
